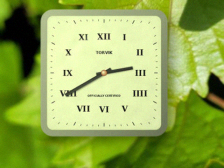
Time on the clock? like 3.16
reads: 2.40
